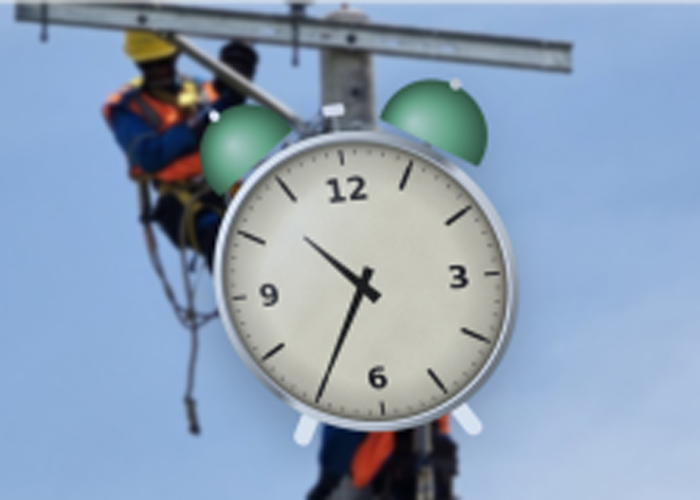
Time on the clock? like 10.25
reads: 10.35
